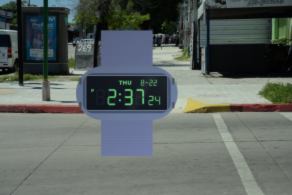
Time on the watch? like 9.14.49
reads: 2.37.24
